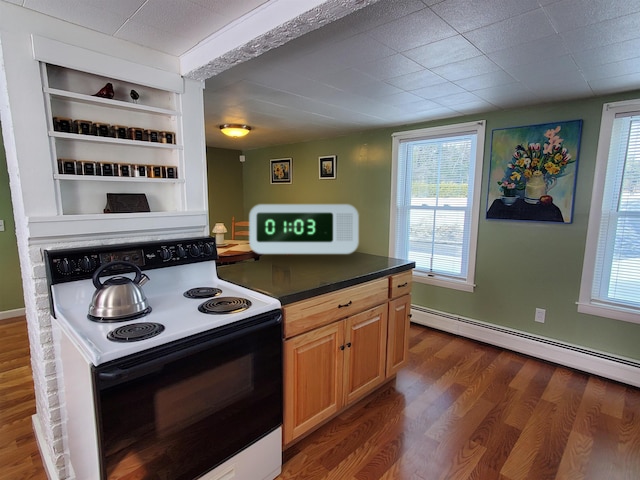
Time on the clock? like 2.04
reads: 1.03
